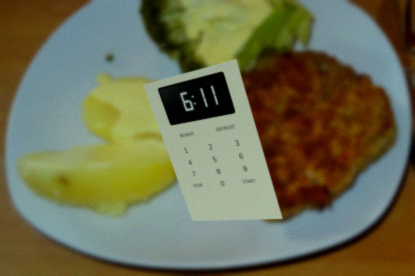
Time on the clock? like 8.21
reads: 6.11
